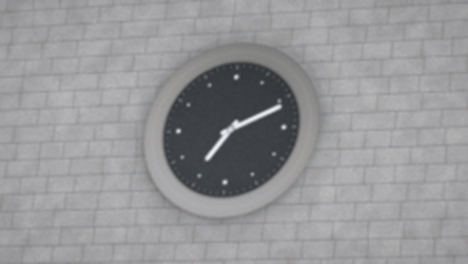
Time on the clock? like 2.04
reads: 7.11
